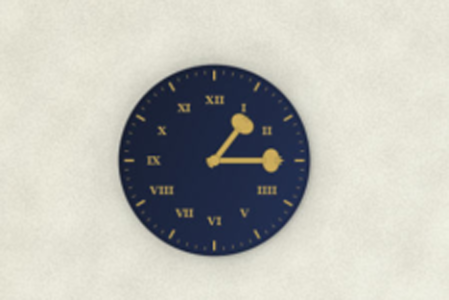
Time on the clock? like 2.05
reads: 1.15
